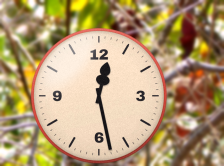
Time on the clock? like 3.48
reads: 12.28
